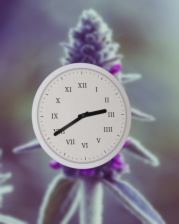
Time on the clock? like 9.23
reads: 2.40
